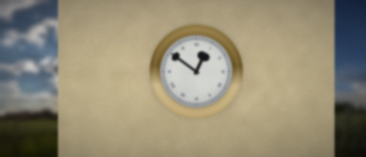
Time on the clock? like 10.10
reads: 12.51
